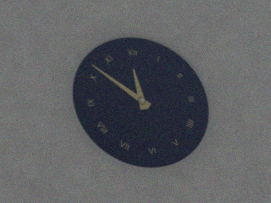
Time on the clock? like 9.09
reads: 11.52
